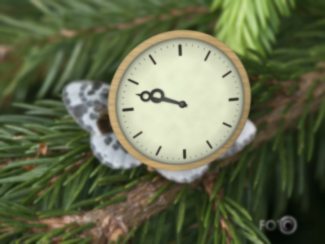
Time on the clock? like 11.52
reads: 9.48
